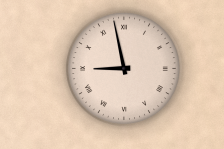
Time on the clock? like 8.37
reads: 8.58
